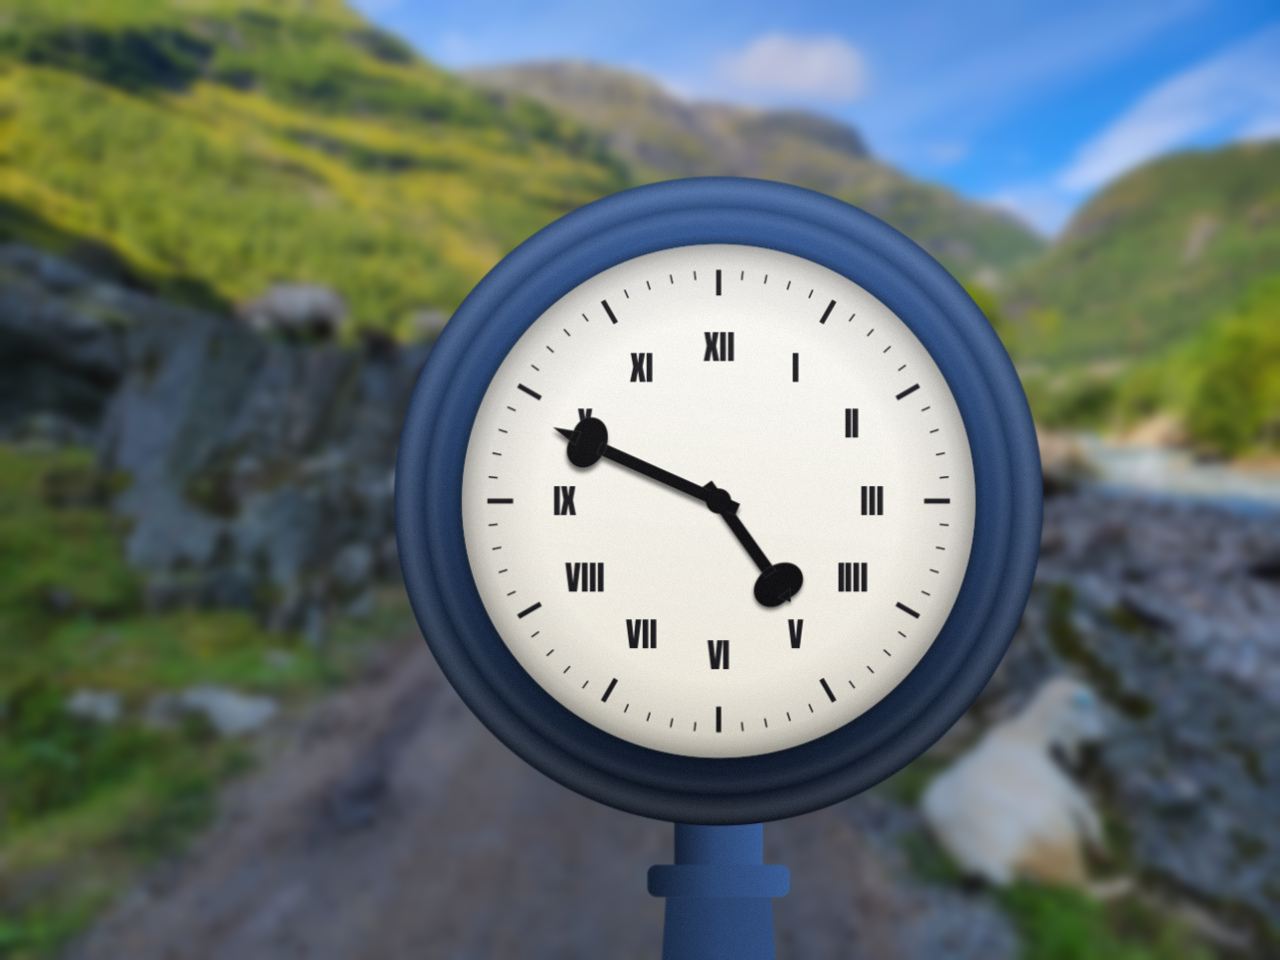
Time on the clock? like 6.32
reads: 4.49
